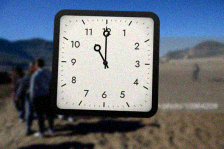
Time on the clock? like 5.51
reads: 11.00
